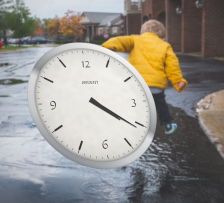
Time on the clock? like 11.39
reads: 4.21
